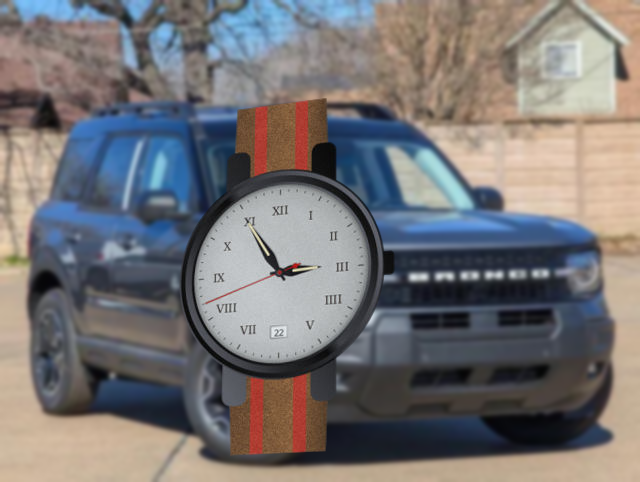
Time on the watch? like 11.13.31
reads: 2.54.42
